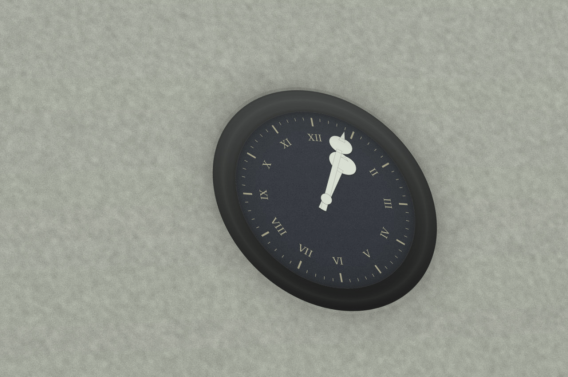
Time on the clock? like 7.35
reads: 1.04
